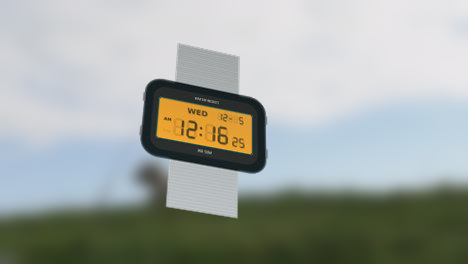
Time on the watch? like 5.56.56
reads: 12.16.25
